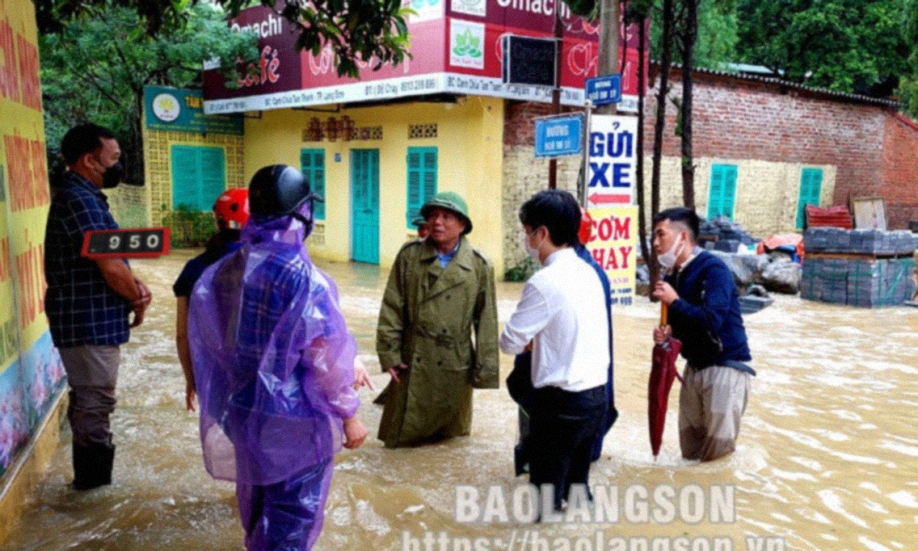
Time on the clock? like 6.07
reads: 9.50
